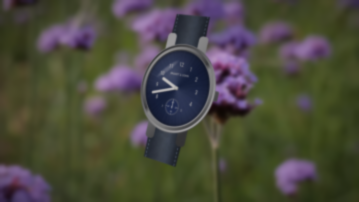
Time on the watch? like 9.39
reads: 9.42
